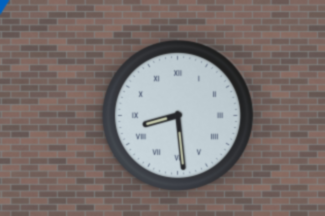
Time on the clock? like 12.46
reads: 8.29
